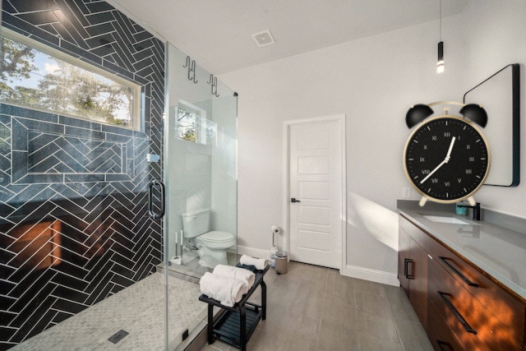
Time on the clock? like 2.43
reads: 12.38
